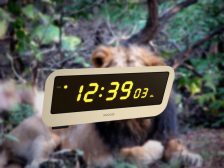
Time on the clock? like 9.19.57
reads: 12.39.03
